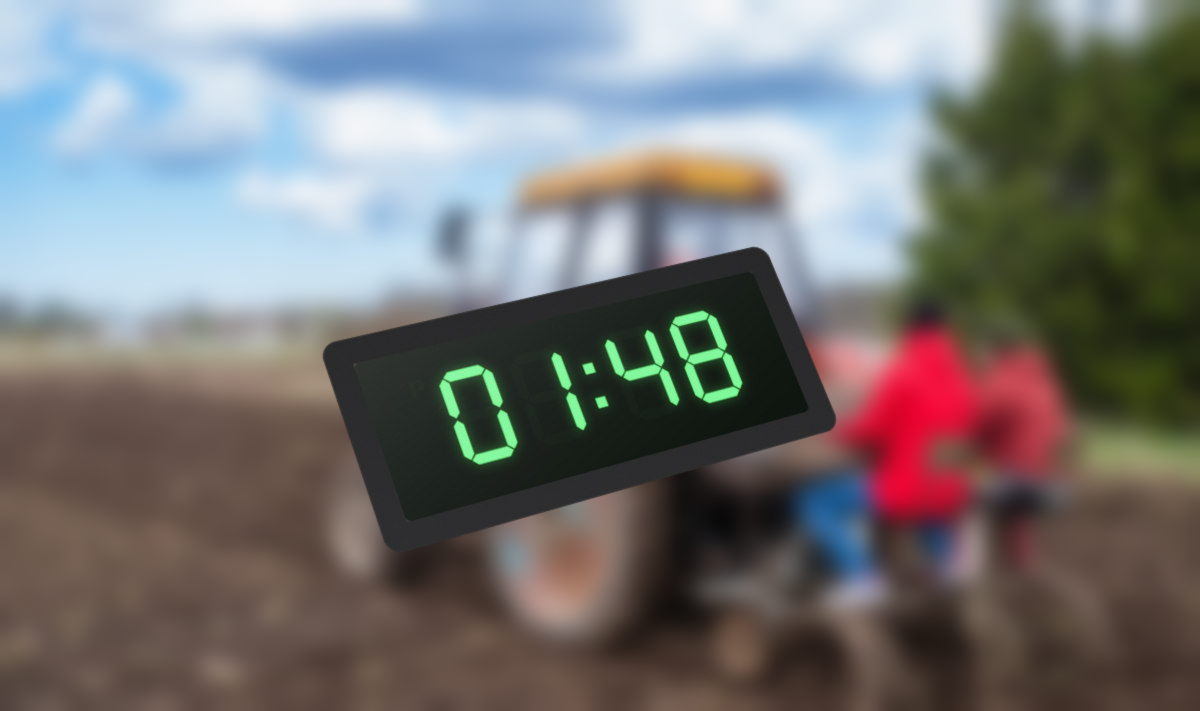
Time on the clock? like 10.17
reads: 1.48
